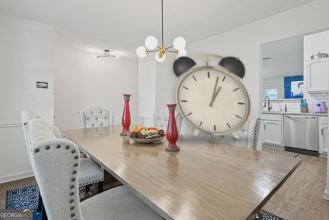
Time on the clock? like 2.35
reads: 1.03
